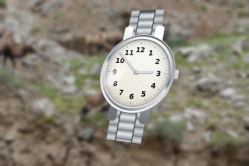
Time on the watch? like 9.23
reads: 2.52
